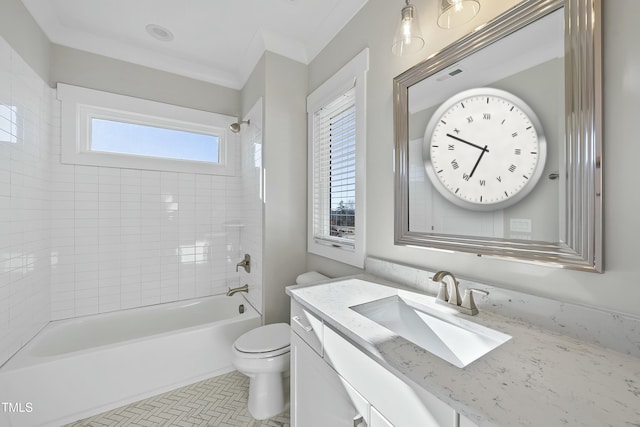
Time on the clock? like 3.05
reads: 6.48
